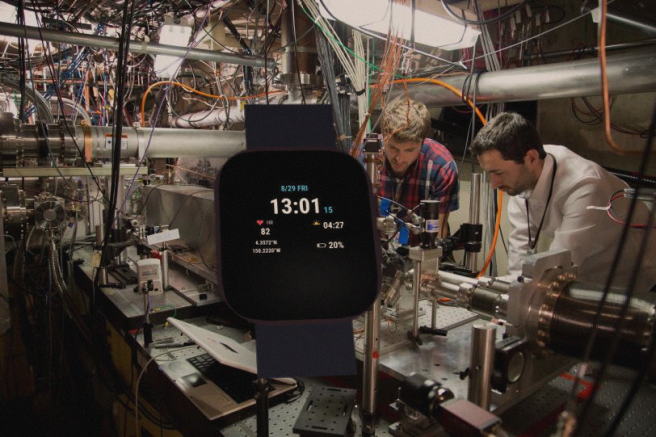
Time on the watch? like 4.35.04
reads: 13.01.15
